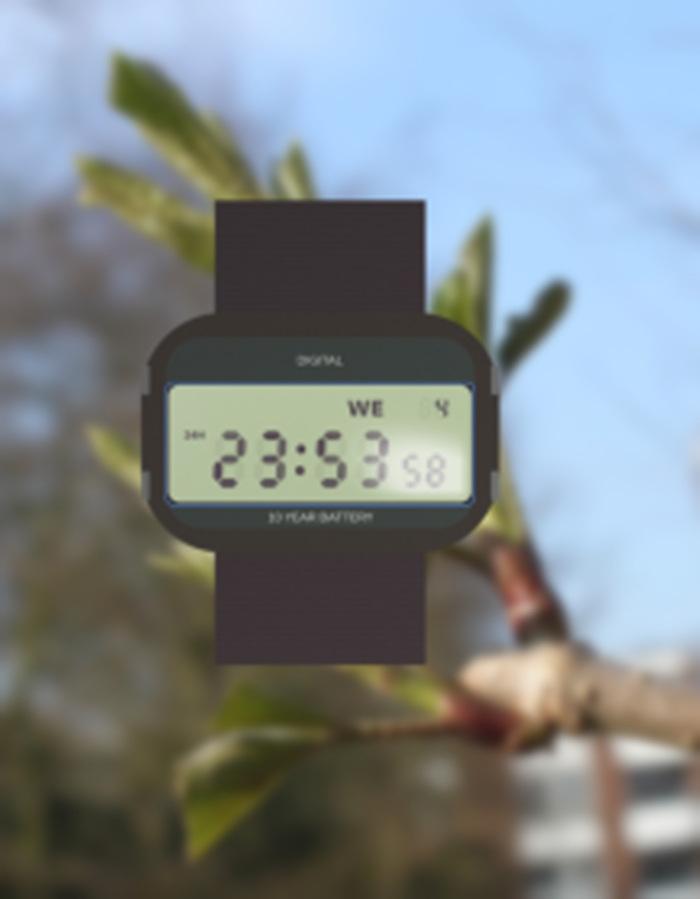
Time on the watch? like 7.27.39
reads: 23.53.58
